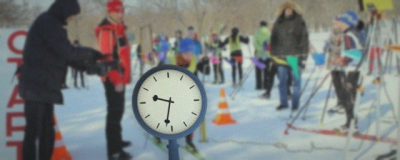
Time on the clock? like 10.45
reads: 9.32
